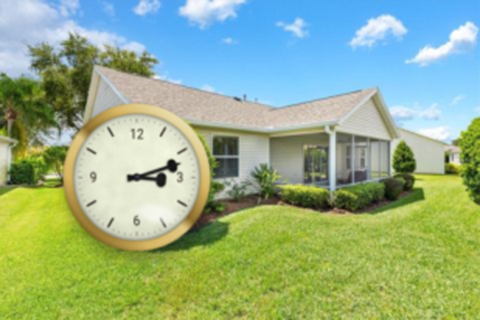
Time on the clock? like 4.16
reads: 3.12
